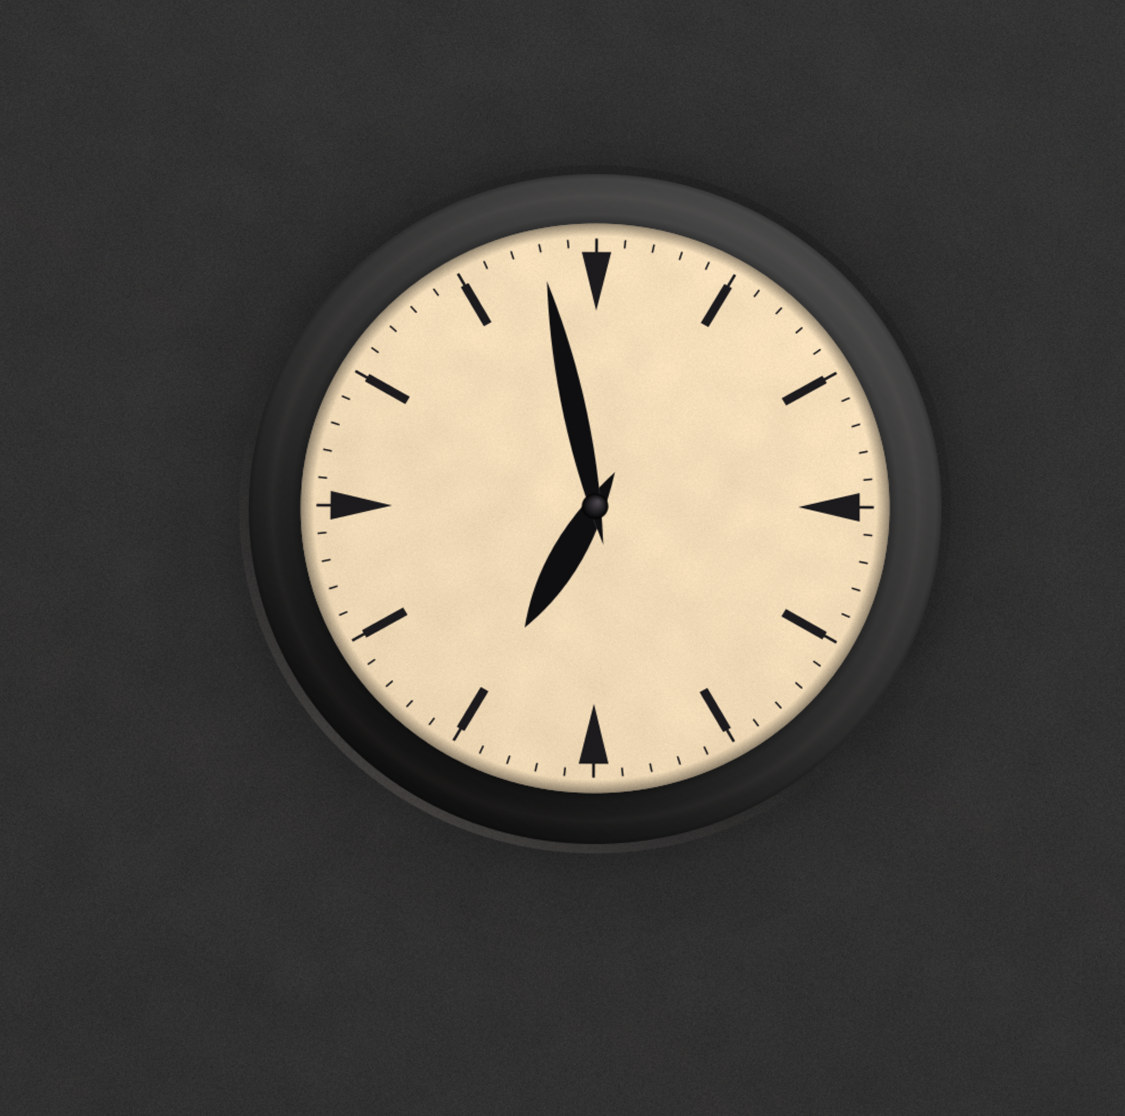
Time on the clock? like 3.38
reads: 6.58
